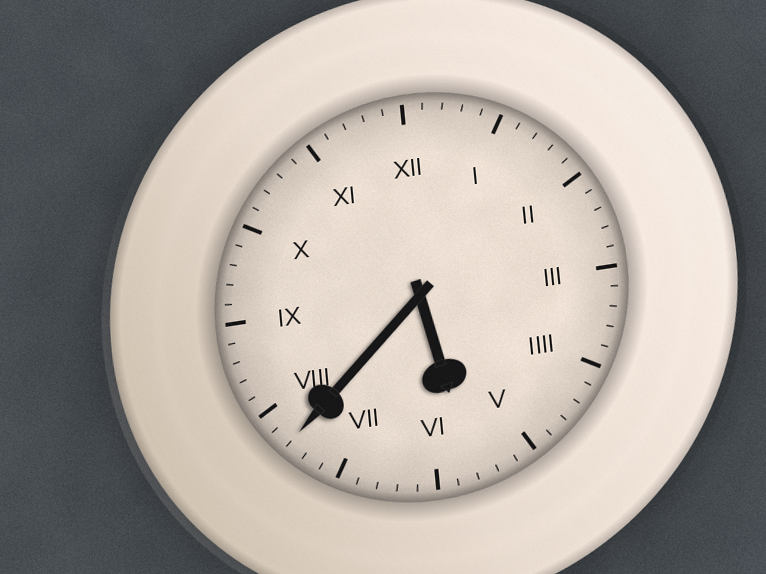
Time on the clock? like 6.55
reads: 5.38
